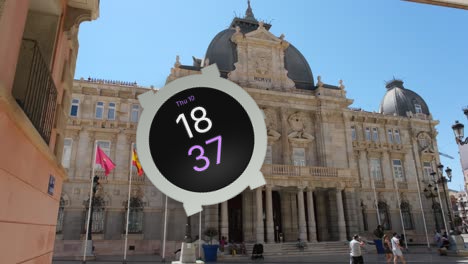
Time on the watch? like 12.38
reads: 18.37
